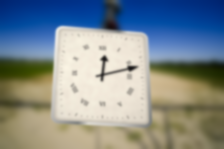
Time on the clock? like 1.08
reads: 12.12
